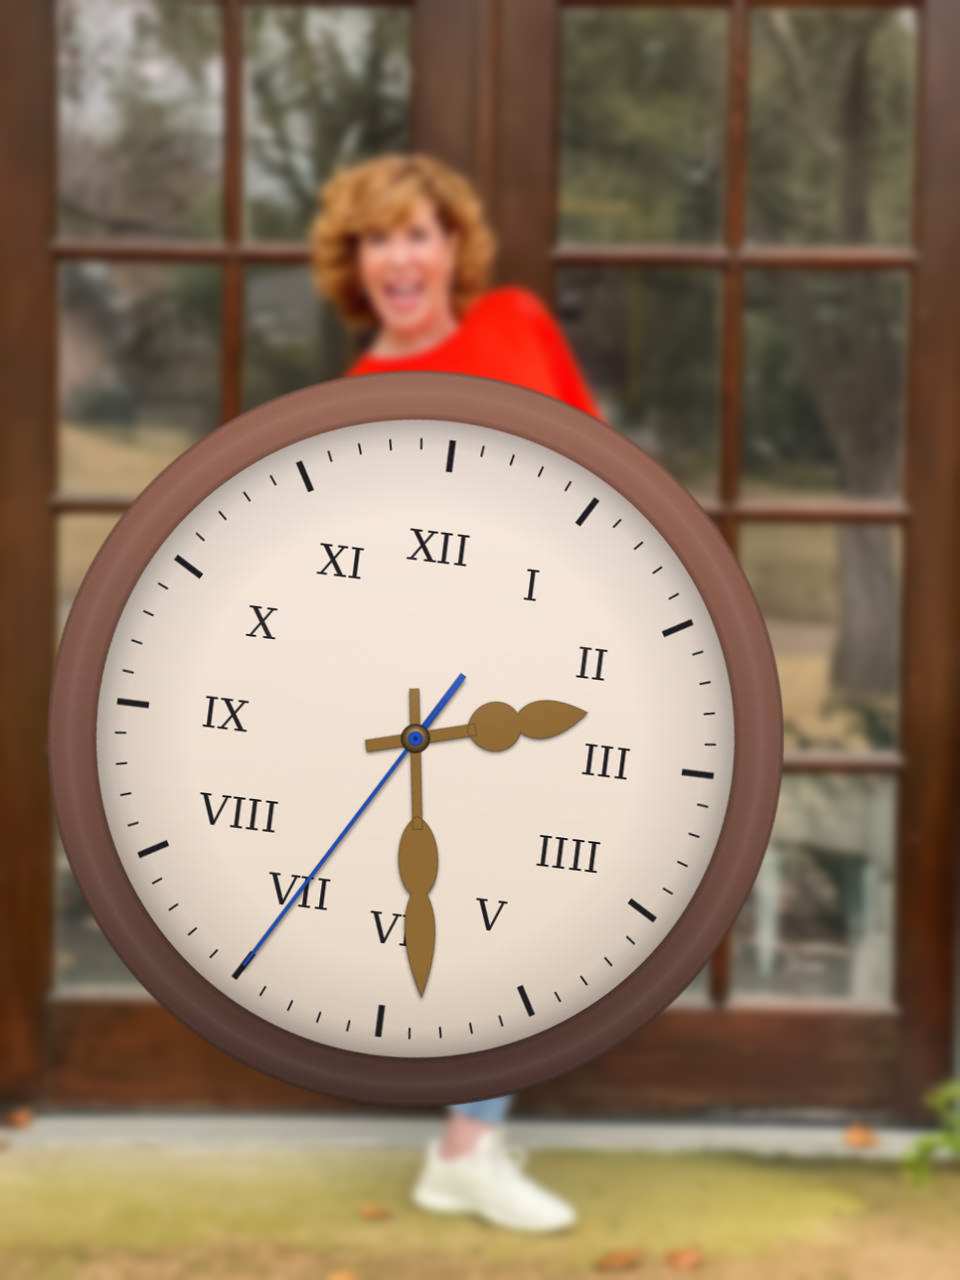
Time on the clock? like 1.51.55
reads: 2.28.35
